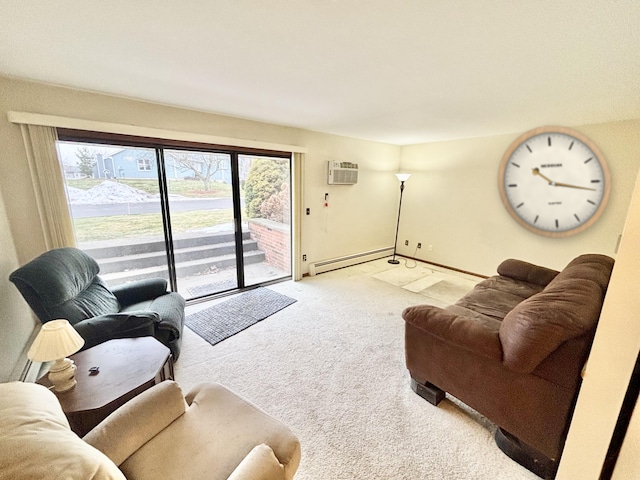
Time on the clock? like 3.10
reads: 10.17
